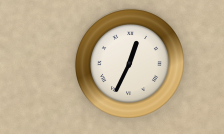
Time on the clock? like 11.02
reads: 12.34
